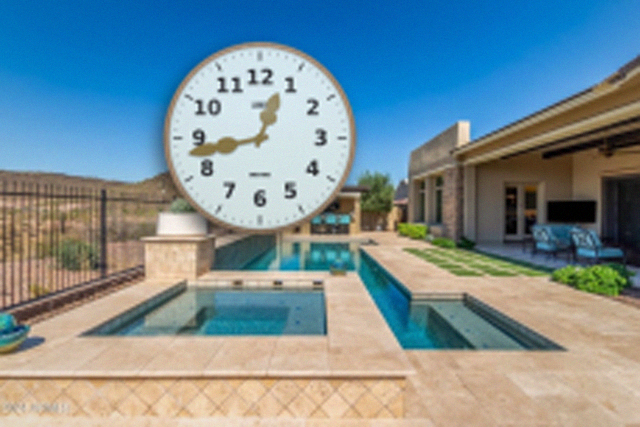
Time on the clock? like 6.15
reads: 12.43
